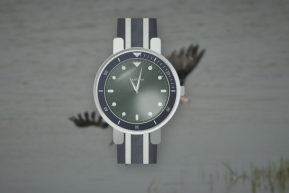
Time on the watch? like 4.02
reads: 11.02
